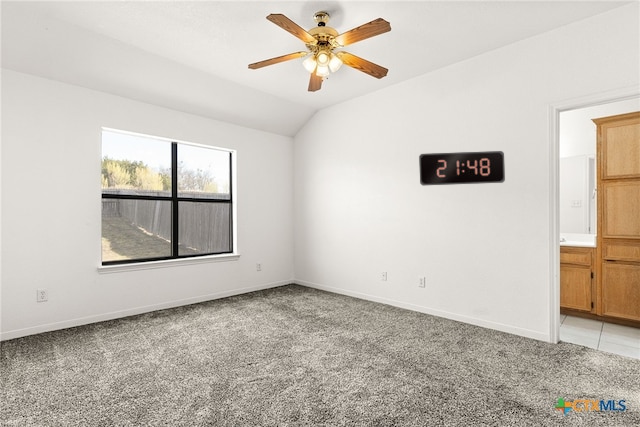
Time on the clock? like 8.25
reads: 21.48
